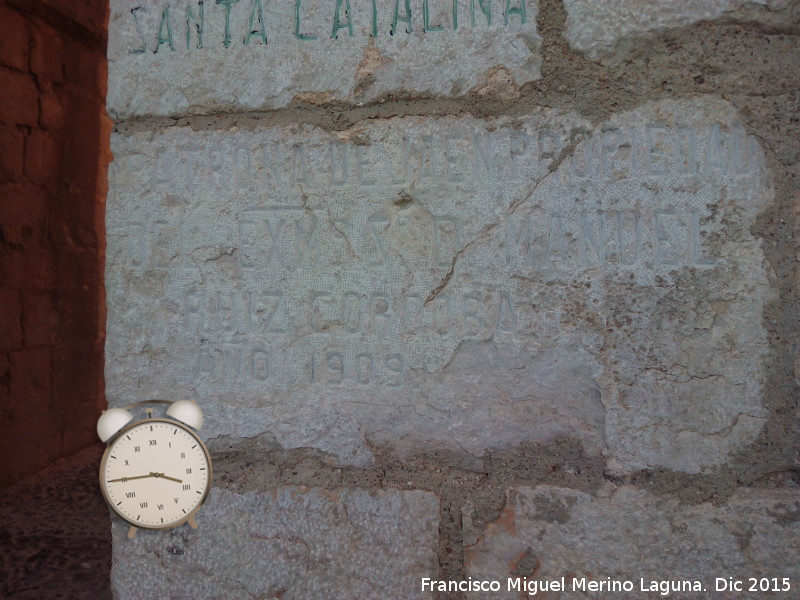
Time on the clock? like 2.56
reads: 3.45
